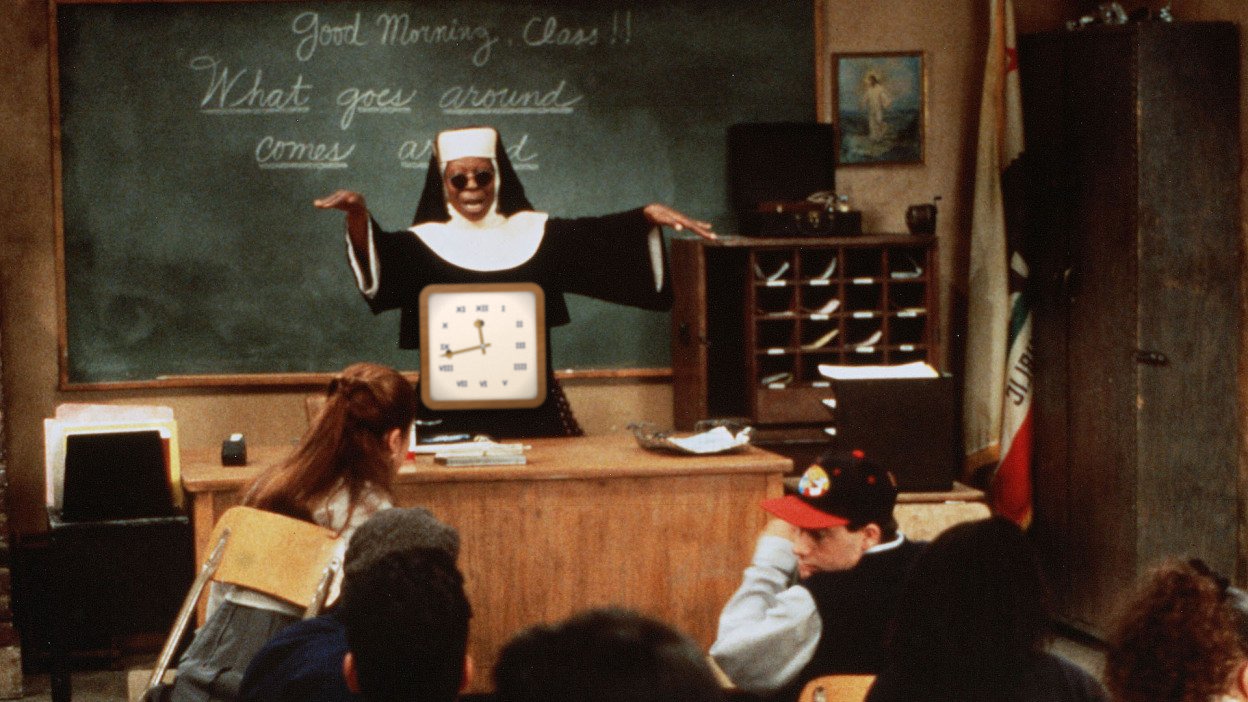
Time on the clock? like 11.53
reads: 11.43
